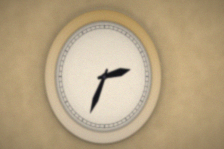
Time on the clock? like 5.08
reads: 2.34
